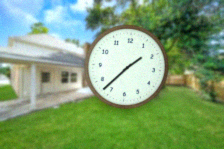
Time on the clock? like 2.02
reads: 1.37
